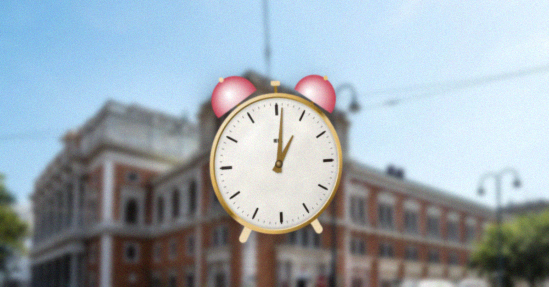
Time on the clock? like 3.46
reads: 1.01
